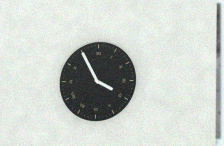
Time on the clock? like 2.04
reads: 3.55
